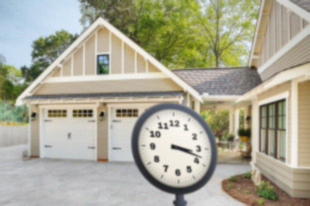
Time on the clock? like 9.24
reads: 3.18
